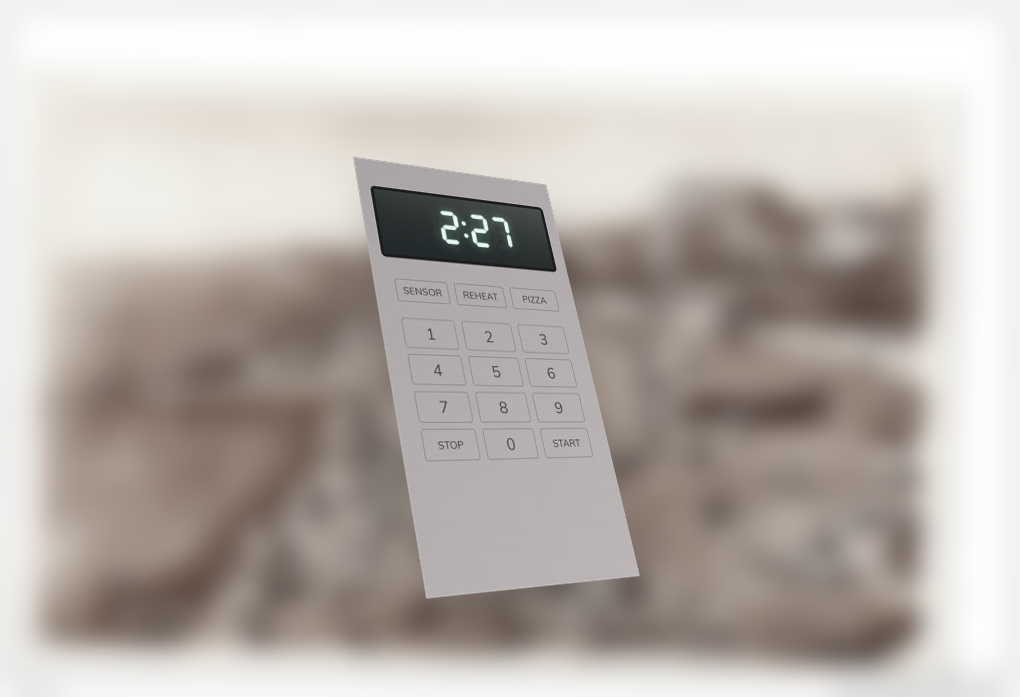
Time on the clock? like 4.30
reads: 2.27
